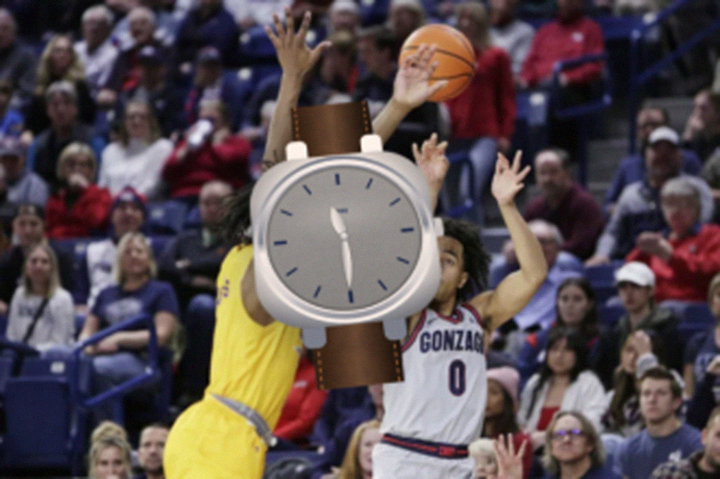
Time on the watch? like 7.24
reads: 11.30
